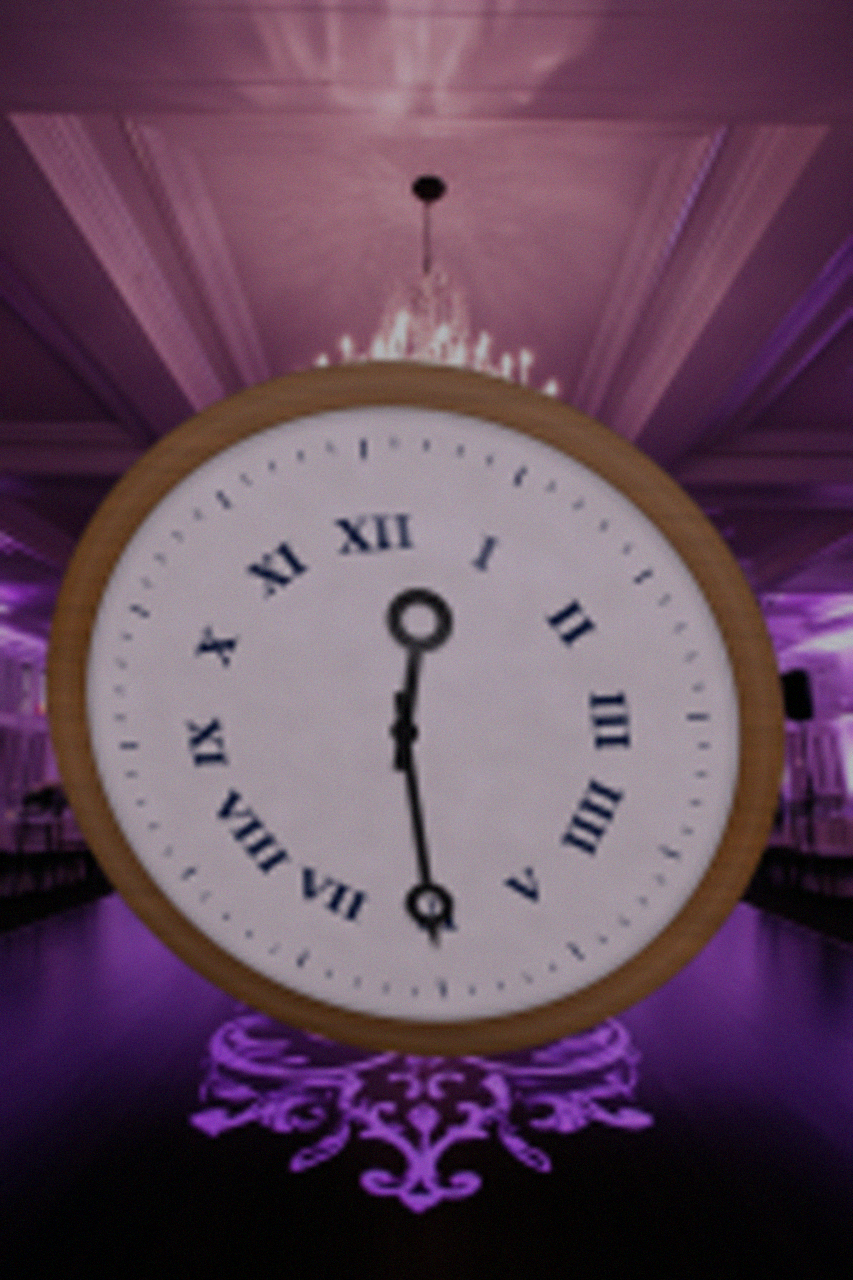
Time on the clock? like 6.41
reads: 12.30
